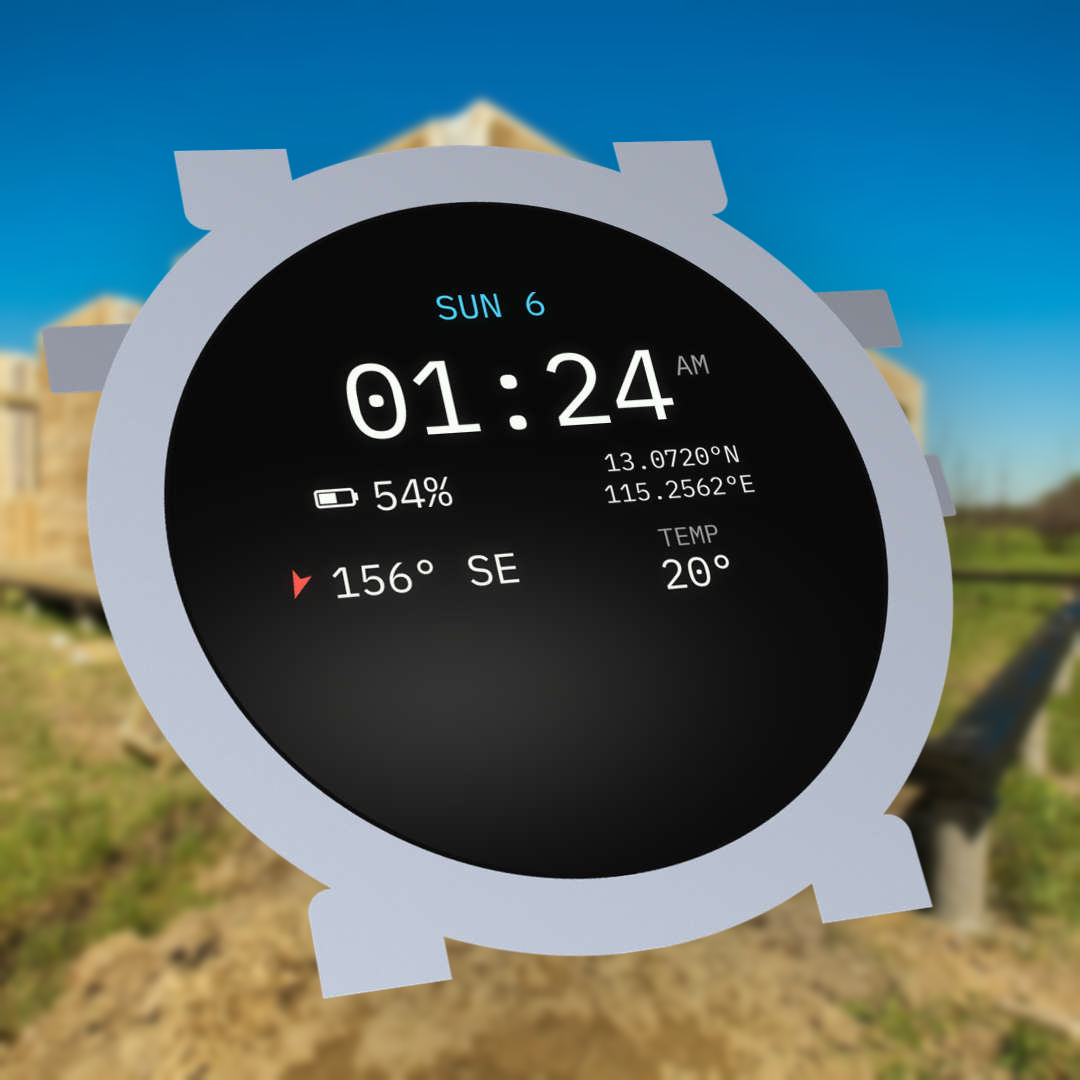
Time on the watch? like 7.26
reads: 1.24
